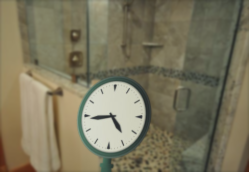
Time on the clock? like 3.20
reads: 4.44
